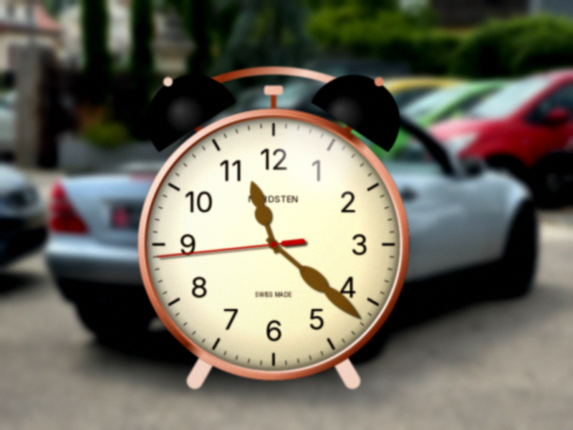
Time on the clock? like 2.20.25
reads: 11.21.44
